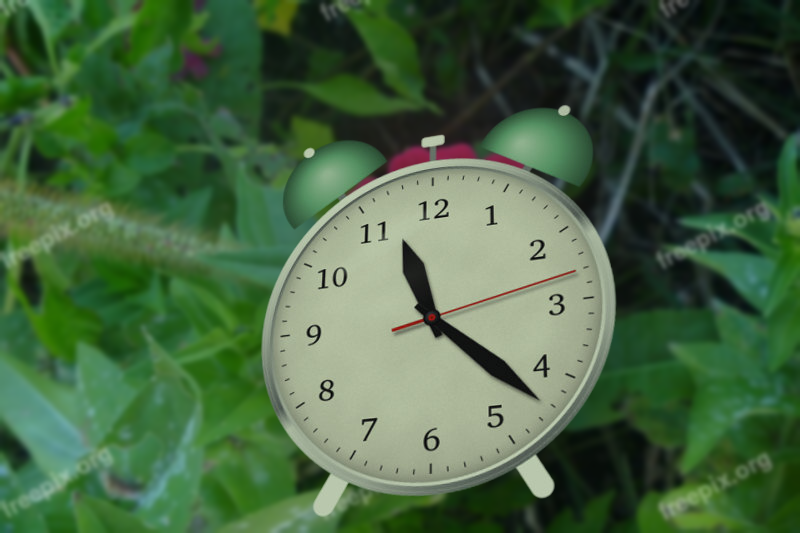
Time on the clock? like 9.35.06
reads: 11.22.13
